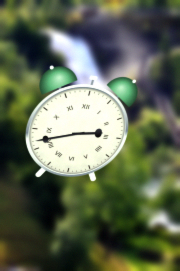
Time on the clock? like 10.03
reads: 2.42
